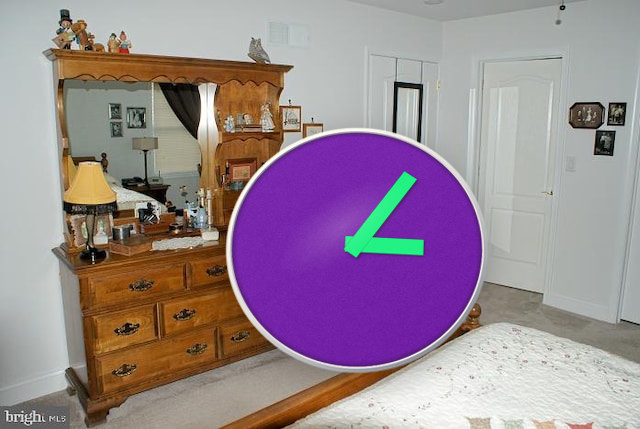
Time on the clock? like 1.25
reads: 3.06
